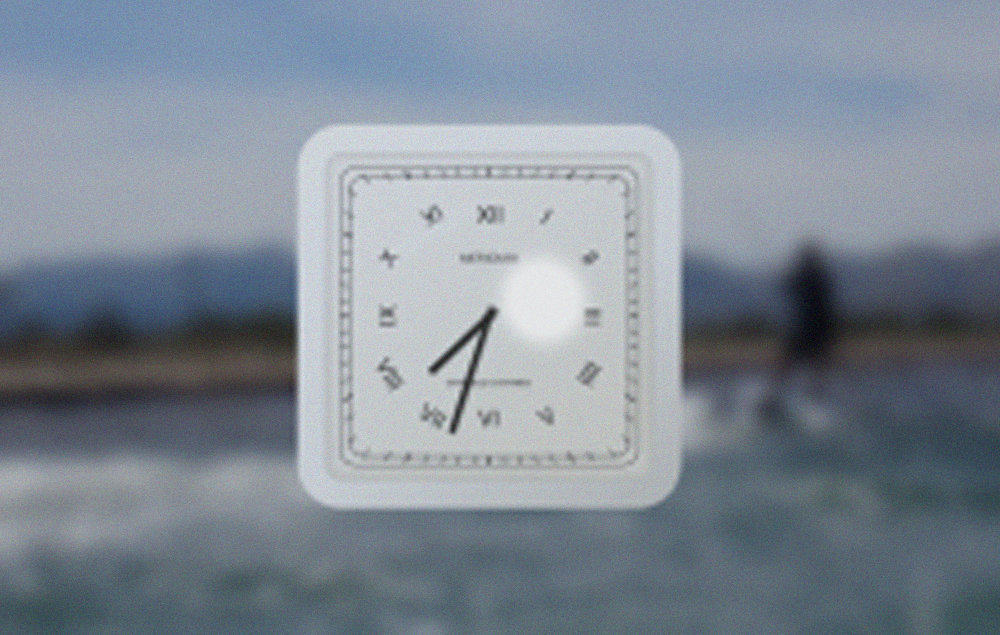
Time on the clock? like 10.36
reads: 7.33
